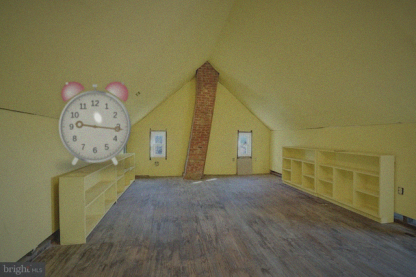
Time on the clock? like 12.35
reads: 9.16
